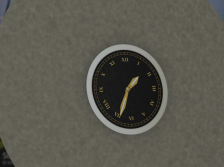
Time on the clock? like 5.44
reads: 1.34
